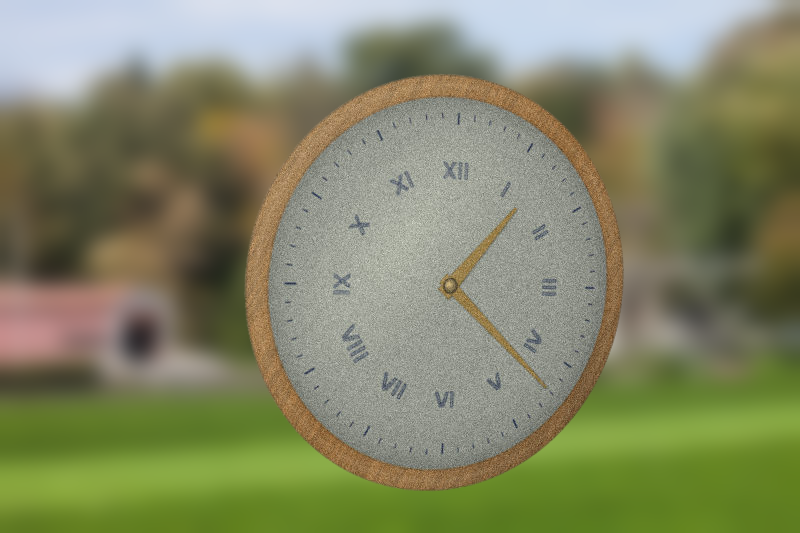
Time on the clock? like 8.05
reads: 1.22
